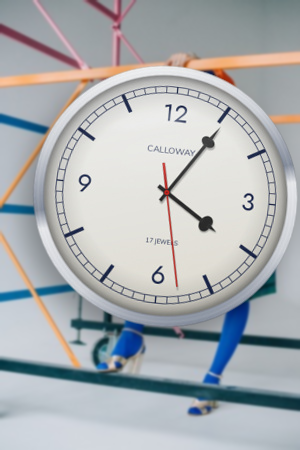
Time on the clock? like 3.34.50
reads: 4.05.28
